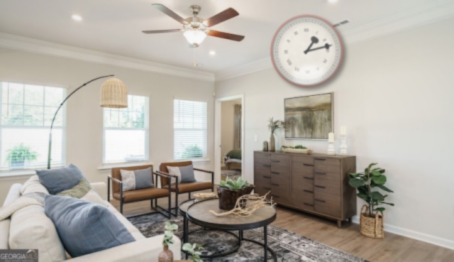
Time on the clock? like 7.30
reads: 1.13
